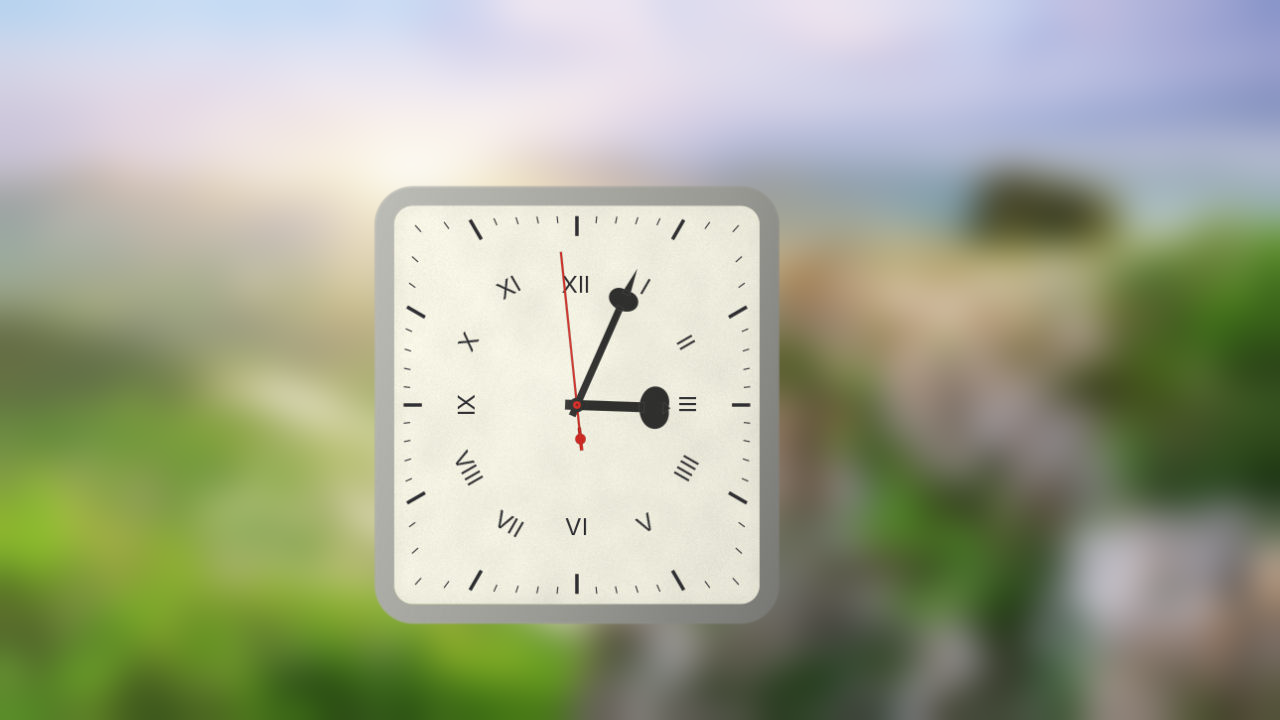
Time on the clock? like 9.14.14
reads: 3.03.59
